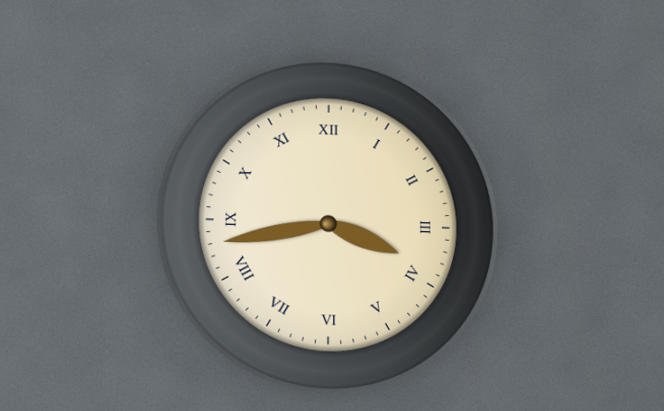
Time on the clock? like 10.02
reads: 3.43
